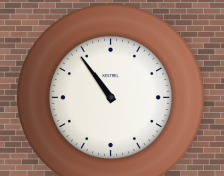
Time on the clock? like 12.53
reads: 10.54
